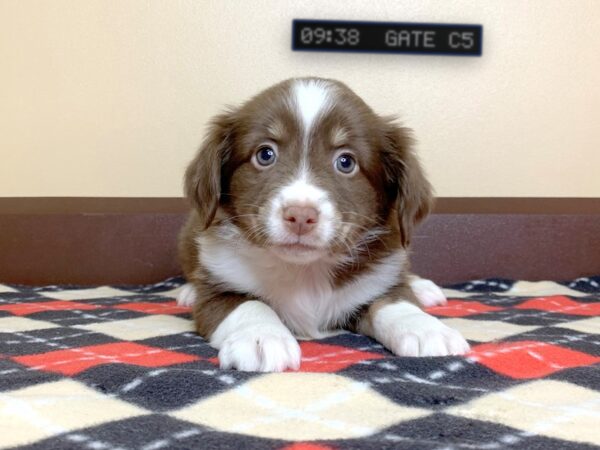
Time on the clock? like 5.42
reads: 9.38
